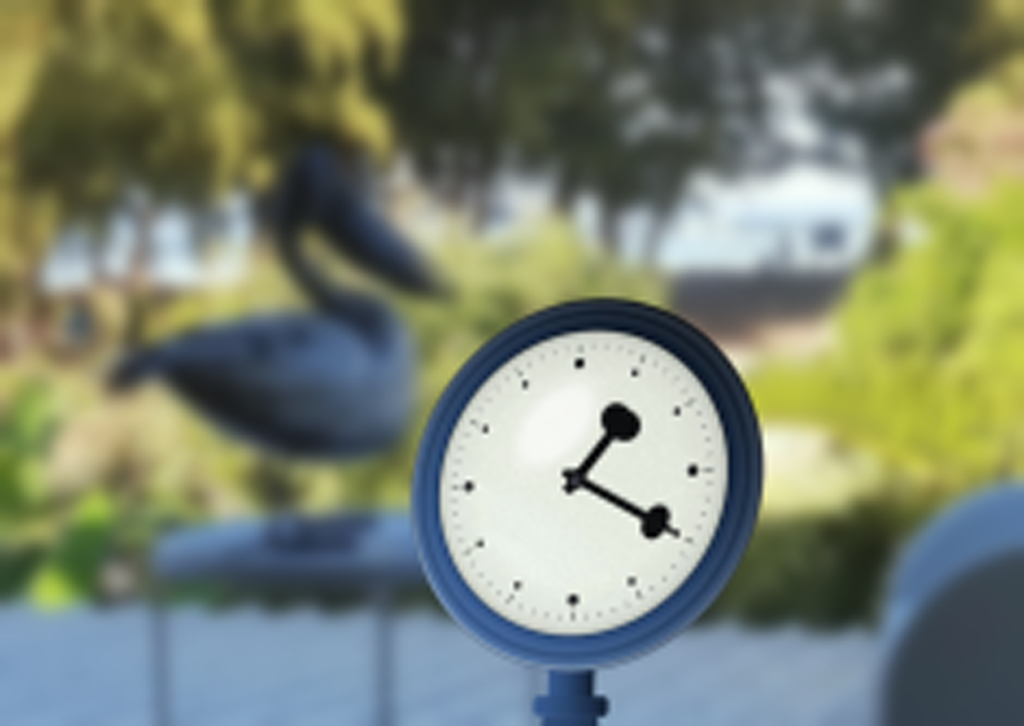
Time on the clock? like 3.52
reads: 1.20
